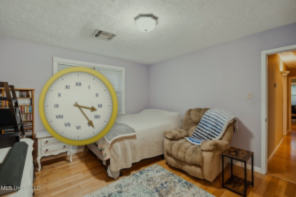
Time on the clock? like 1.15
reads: 3.24
